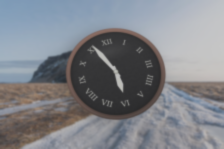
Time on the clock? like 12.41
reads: 5.56
